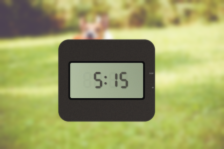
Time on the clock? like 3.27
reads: 5.15
